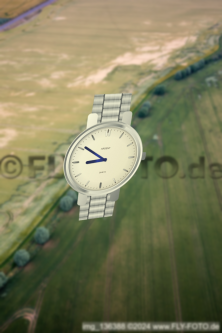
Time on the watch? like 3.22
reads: 8.51
